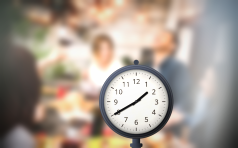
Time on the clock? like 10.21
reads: 1.40
